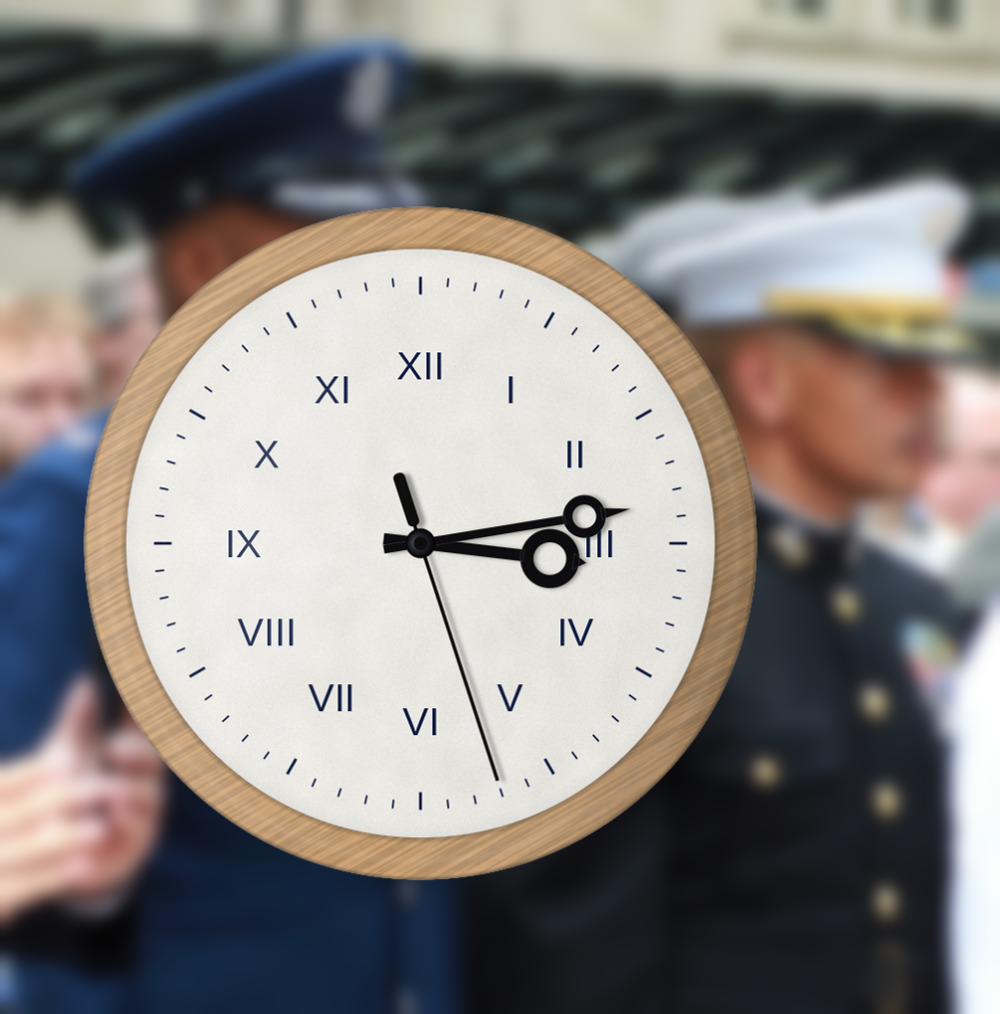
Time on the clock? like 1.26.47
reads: 3.13.27
